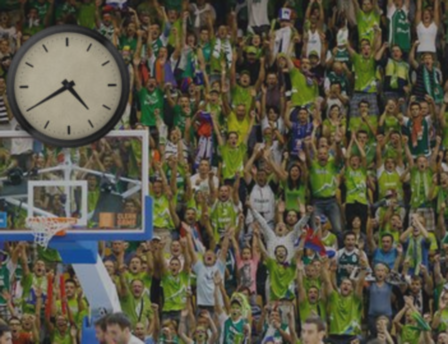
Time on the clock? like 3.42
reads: 4.40
